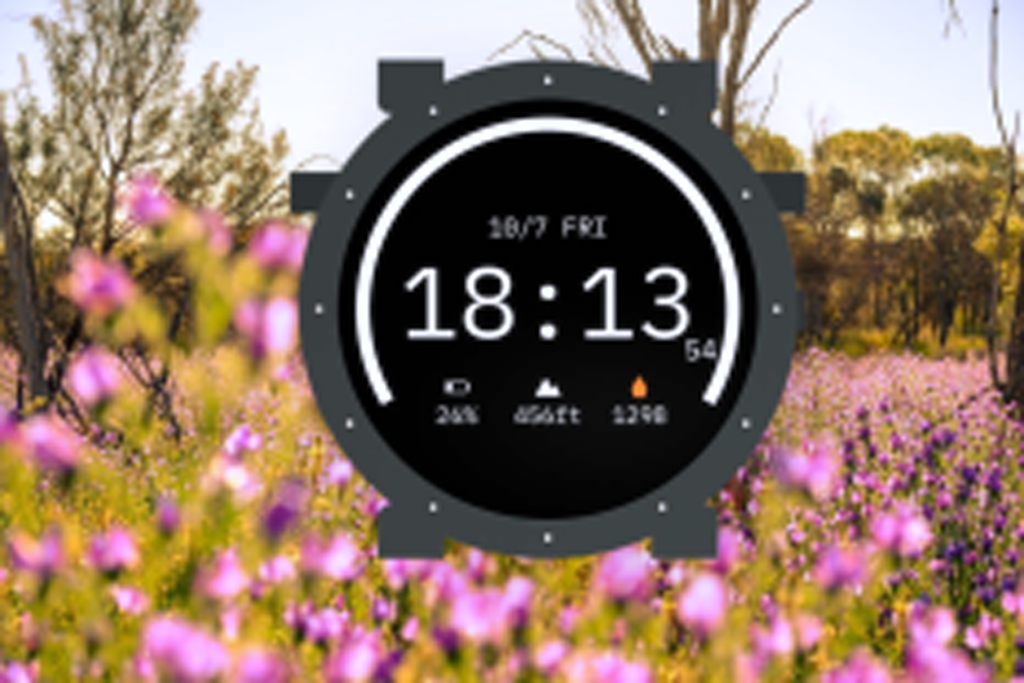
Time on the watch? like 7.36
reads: 18.13
